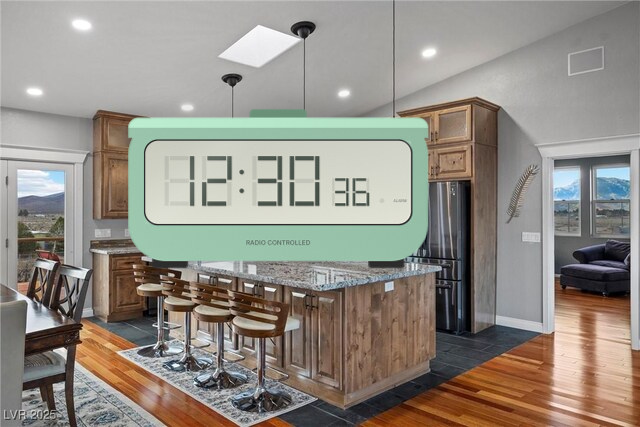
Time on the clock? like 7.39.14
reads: 12.30.36
